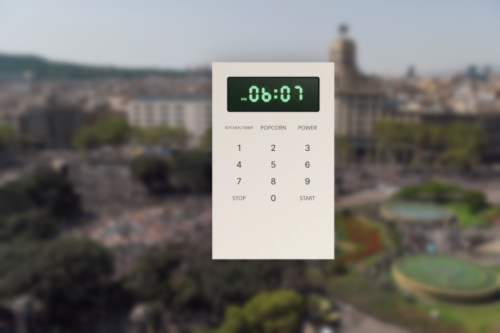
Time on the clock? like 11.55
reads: 6.07
